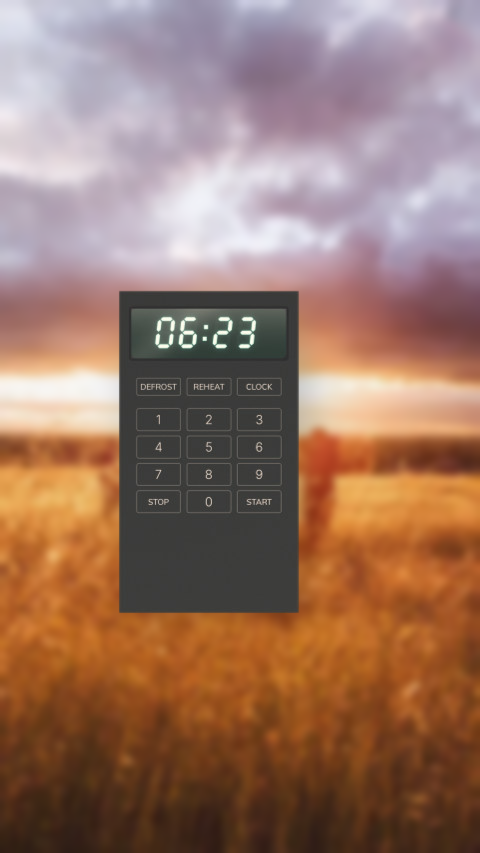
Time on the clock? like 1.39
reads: 6.23
